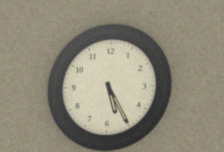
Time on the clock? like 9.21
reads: 5.25
